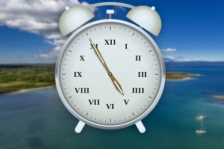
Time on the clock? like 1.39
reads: 4.55
